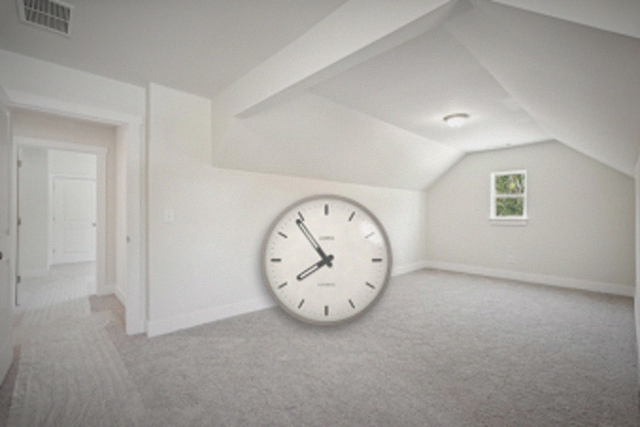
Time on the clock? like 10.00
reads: 7.54
